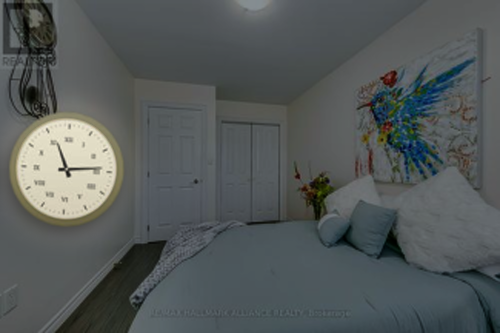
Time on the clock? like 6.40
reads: 11.14
